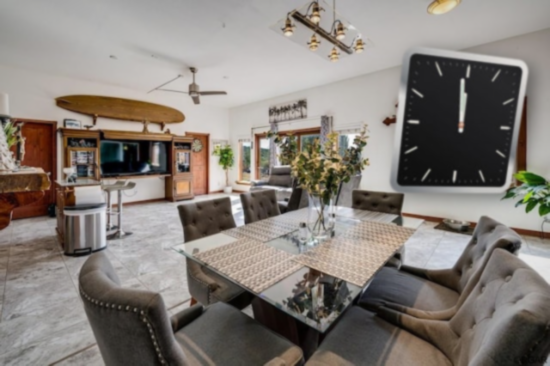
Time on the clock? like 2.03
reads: 11.59
